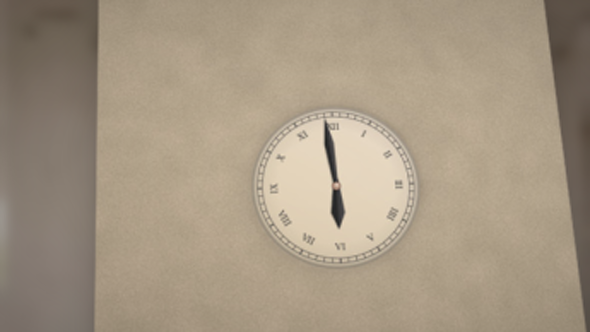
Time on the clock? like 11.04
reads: 5.59
